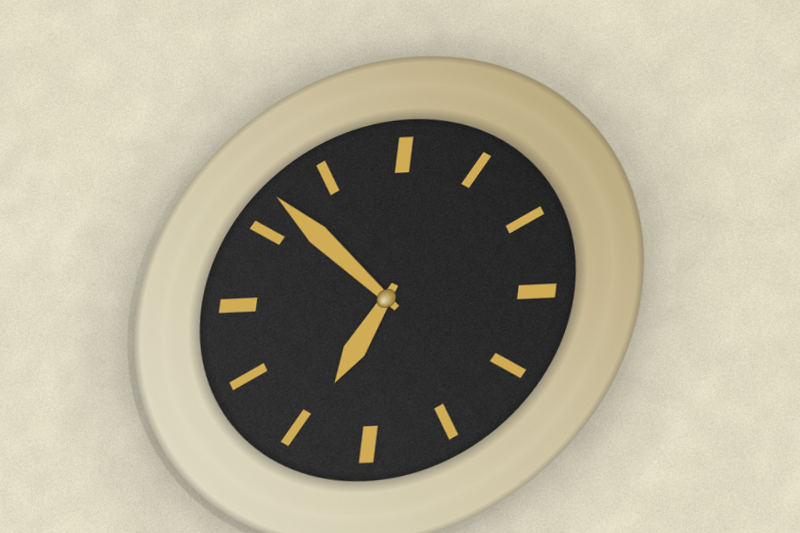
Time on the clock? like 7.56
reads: 6.52
